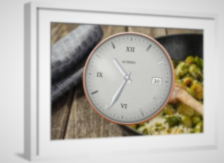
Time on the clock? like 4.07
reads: 10.34
